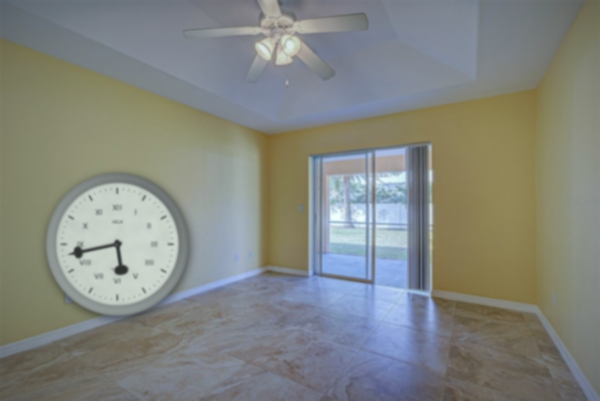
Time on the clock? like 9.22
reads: 5.43
